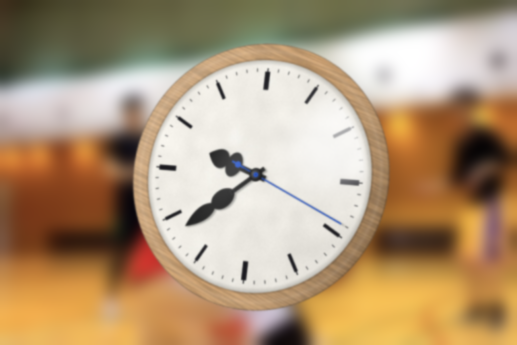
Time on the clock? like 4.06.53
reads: 9.38.19
